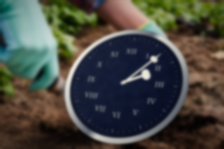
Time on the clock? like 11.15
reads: 2.07
